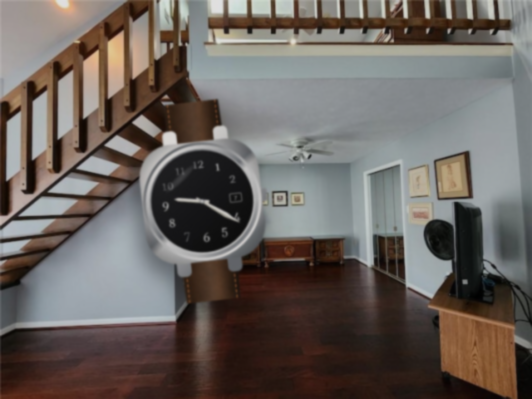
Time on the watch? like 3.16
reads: 9.21
